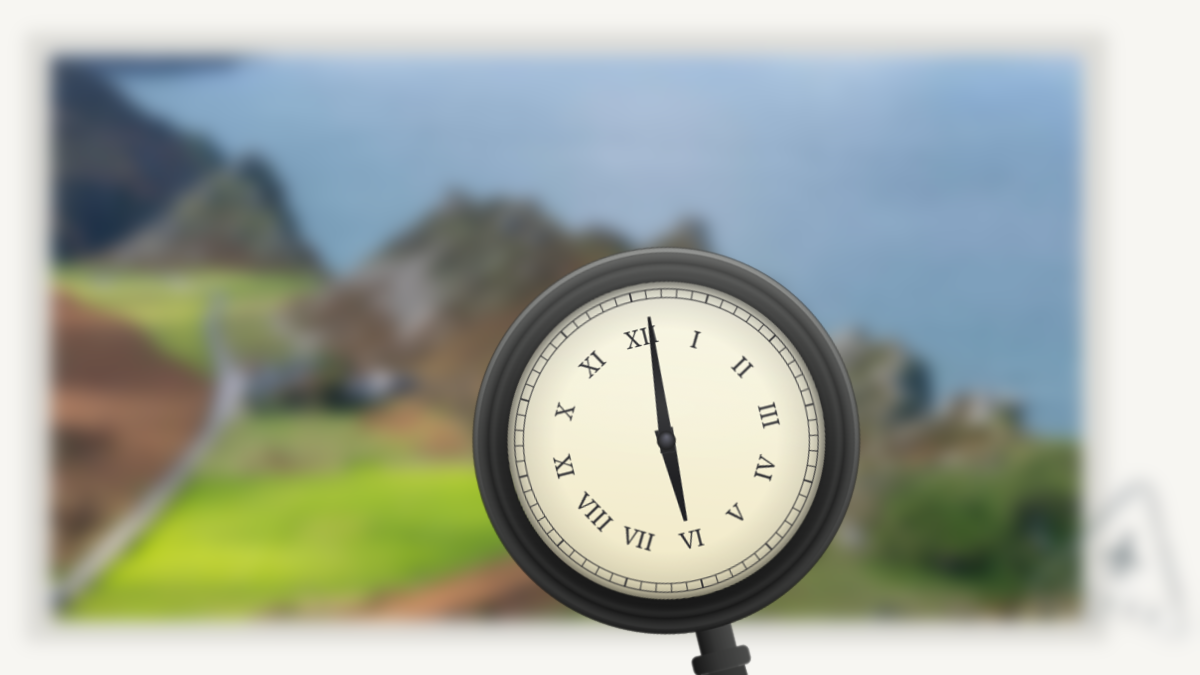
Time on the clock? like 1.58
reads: 6.01
